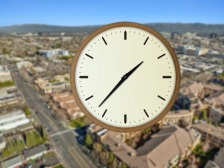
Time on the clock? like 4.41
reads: 1.37
